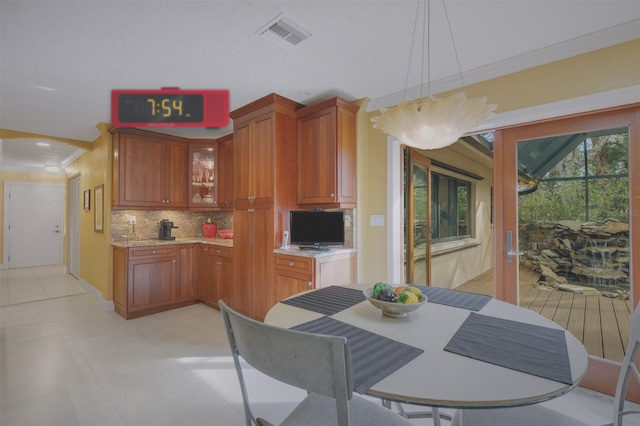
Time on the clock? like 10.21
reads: 7.54
